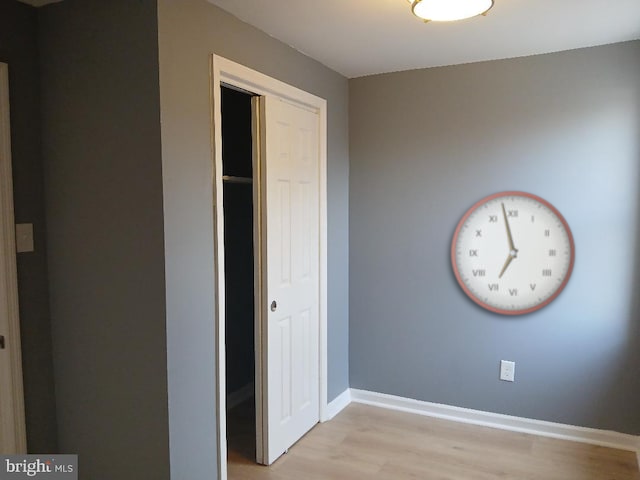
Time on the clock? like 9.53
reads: 6.58
